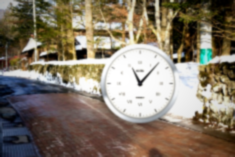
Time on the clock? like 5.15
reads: 11.07
